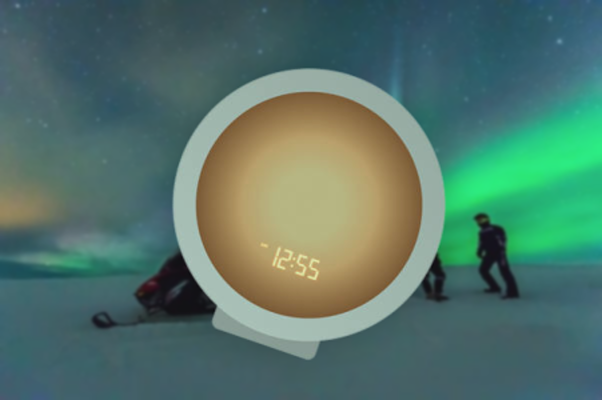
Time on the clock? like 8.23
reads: 12.55
